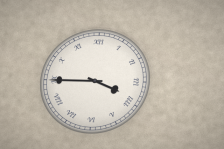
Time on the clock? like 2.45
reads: 3.45
